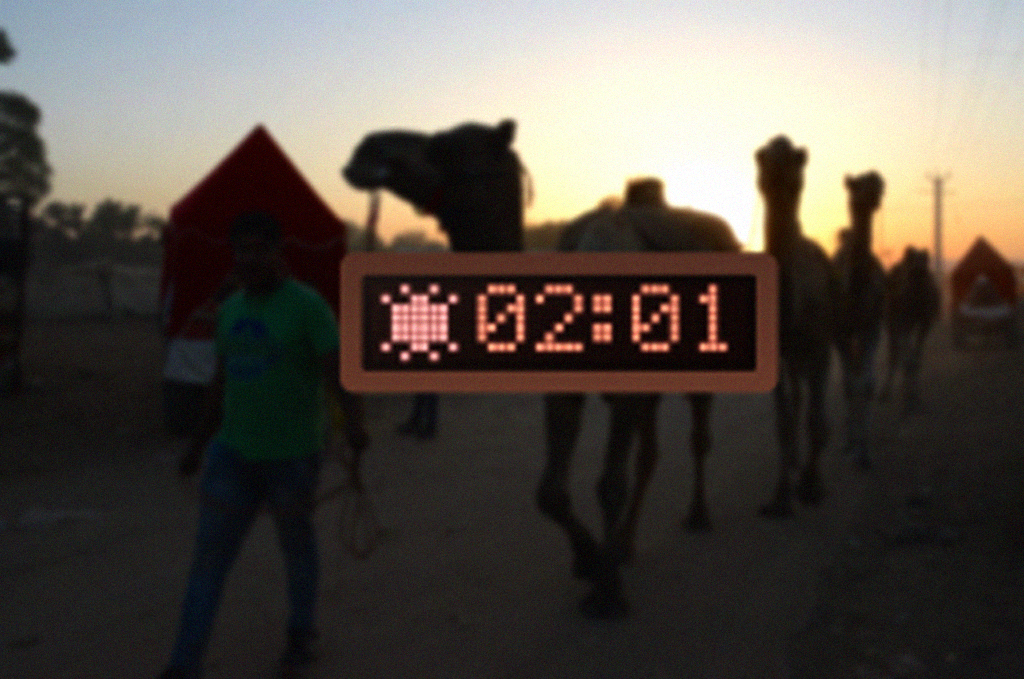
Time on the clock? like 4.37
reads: 2.01
